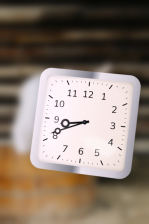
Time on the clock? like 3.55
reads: 8.41
